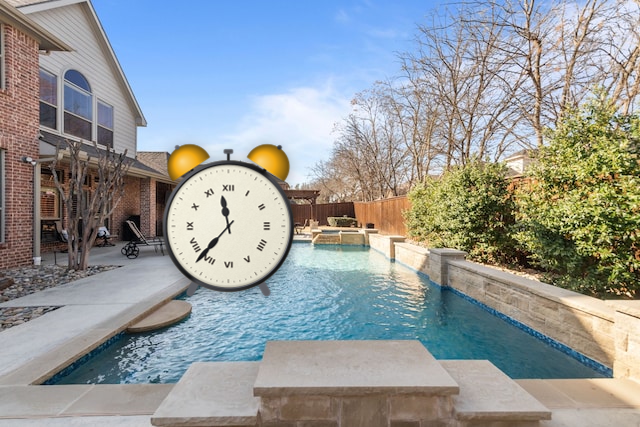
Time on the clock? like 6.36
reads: 11.37
